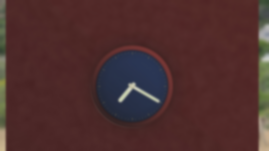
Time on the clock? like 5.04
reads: 7.20
